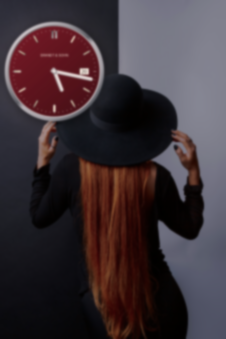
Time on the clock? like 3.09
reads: 5.17
